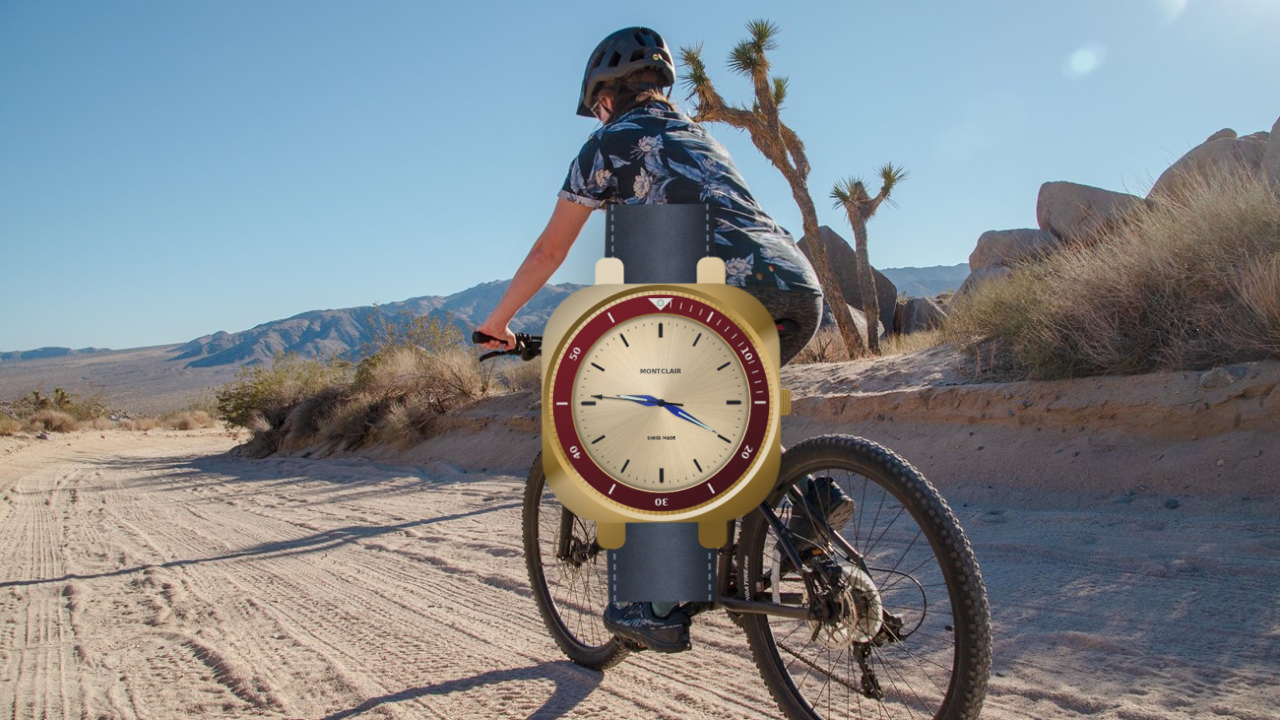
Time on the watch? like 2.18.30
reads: 9.19.46
